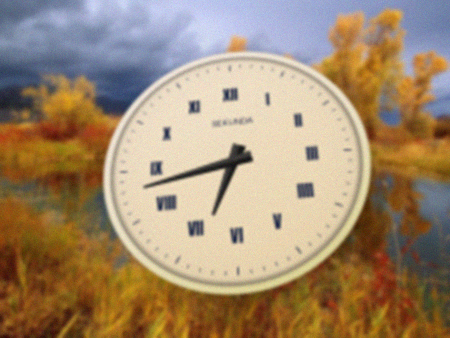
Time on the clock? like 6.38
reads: 6.43
